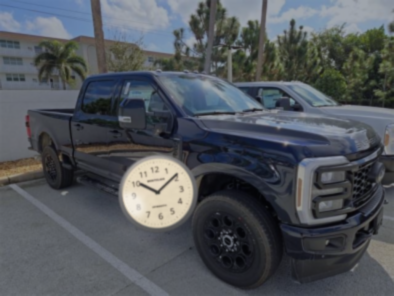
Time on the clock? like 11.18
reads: 10.09
